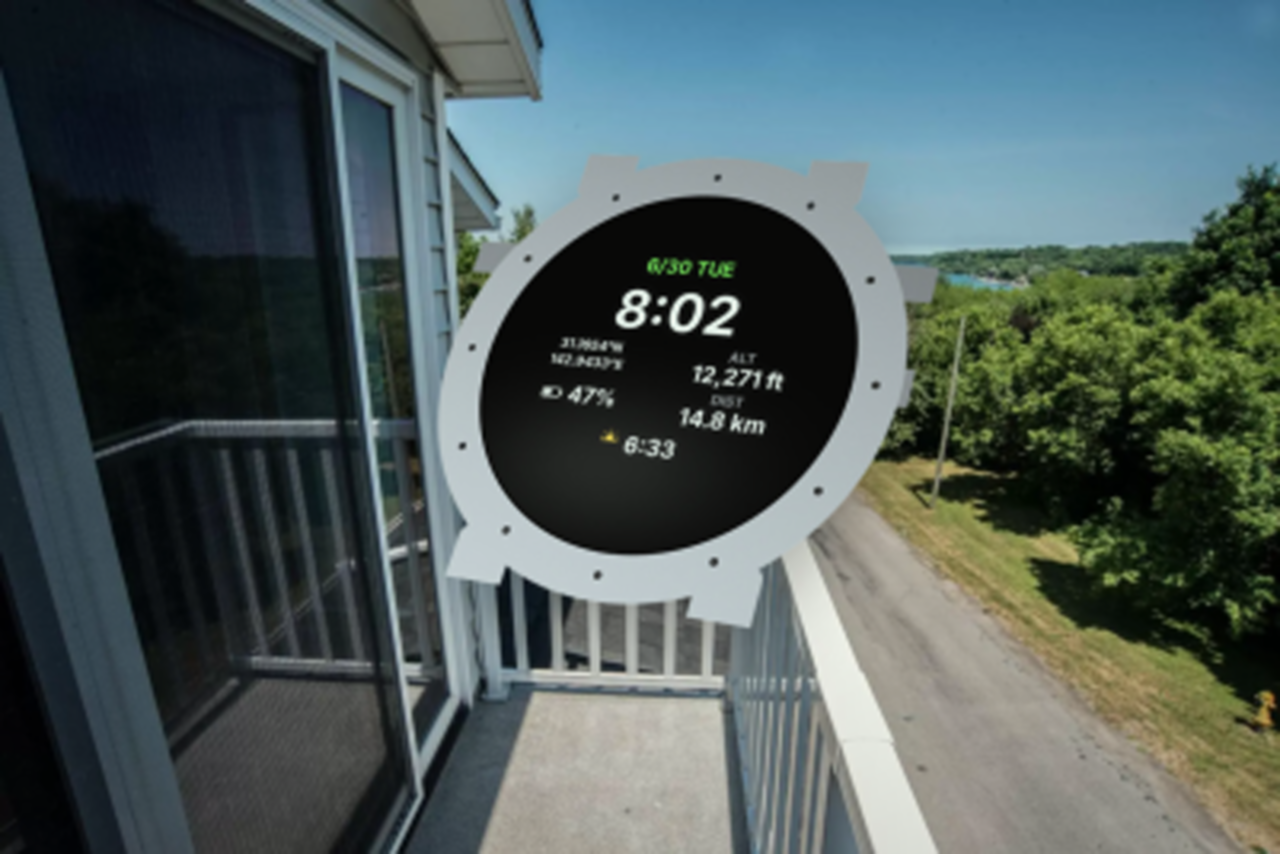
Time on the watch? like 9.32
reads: 8.02
